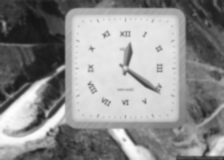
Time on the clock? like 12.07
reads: 12.21
